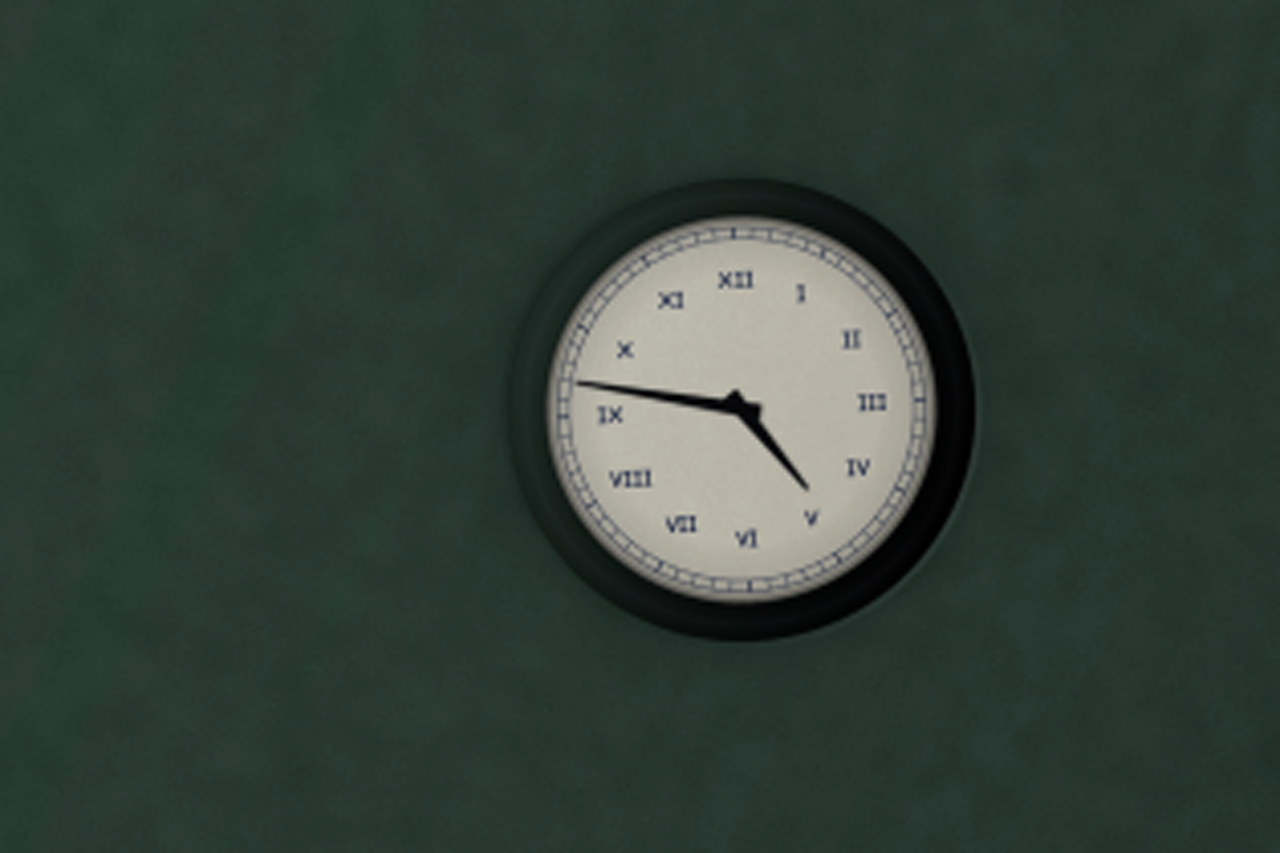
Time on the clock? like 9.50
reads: 4.47
